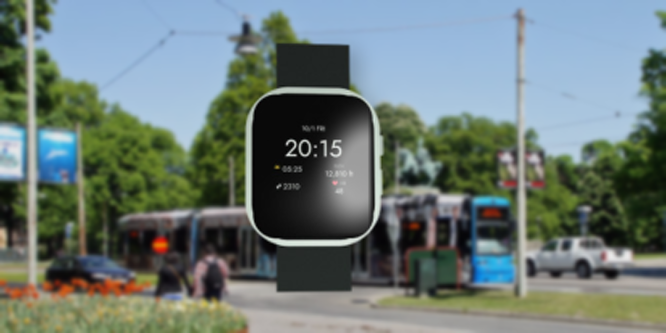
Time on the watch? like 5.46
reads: 20.15
